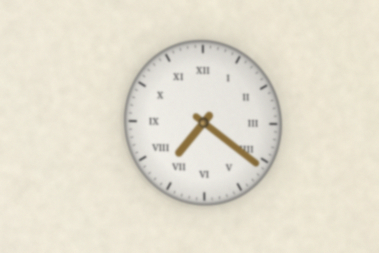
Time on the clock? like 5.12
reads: 7.21
